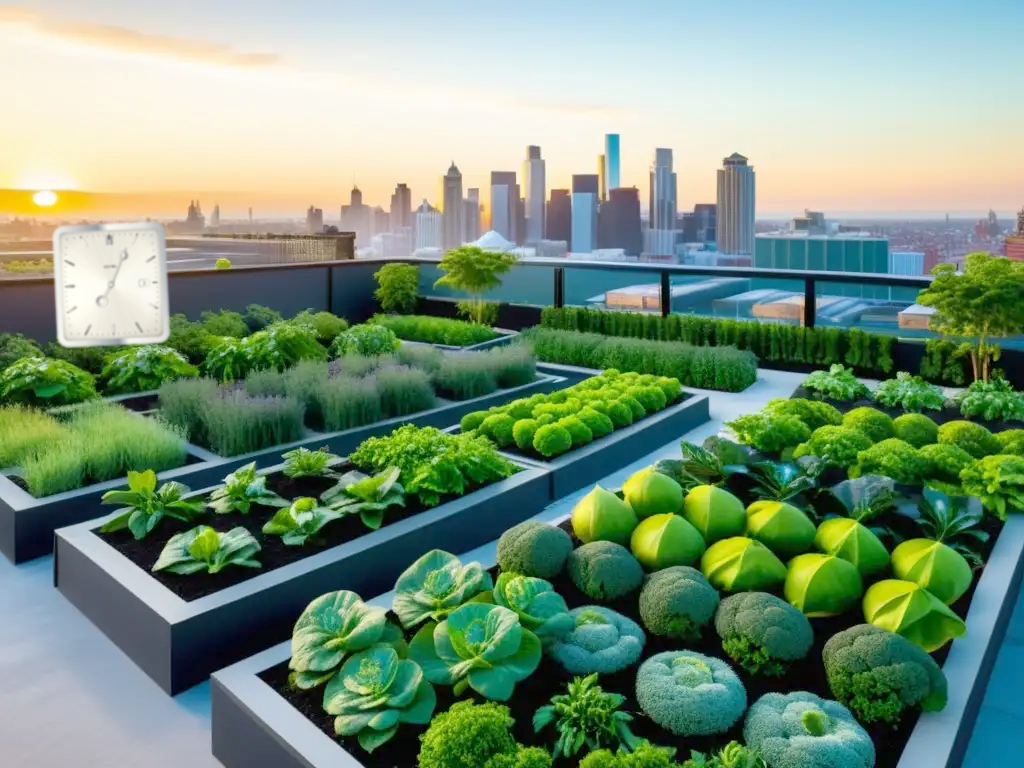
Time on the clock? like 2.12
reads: 7.04
